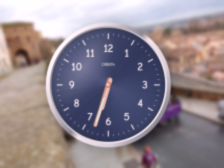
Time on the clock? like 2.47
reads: 6.33
